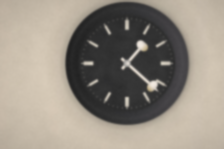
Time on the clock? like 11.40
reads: 1.22
